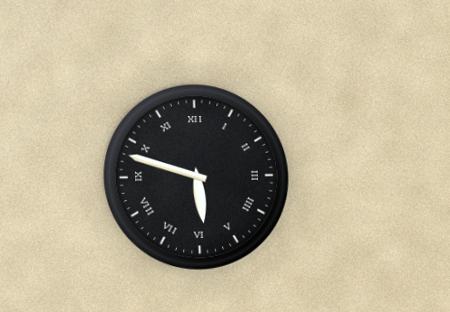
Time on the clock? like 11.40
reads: 5.48
